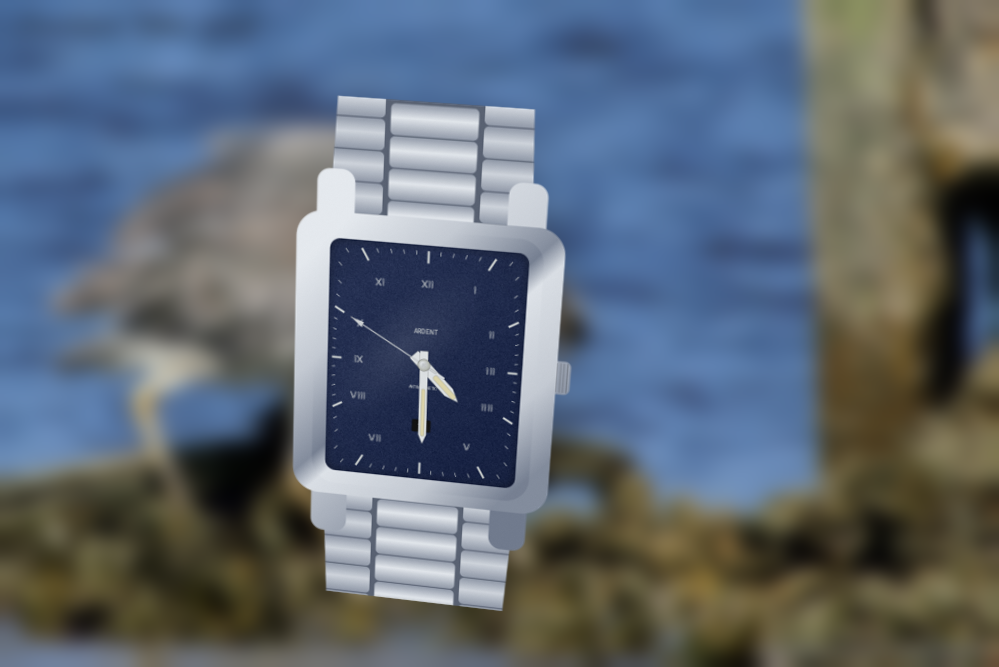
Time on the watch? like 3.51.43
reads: 4.29.50
